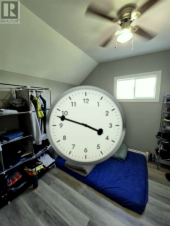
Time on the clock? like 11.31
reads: 3.48
